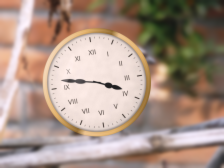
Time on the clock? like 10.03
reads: 3.47
